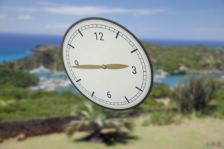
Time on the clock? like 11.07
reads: 2.44
